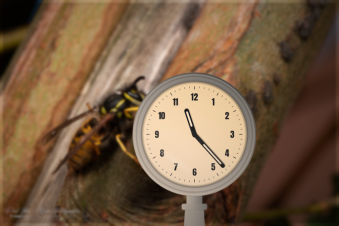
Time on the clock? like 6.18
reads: 11.23
